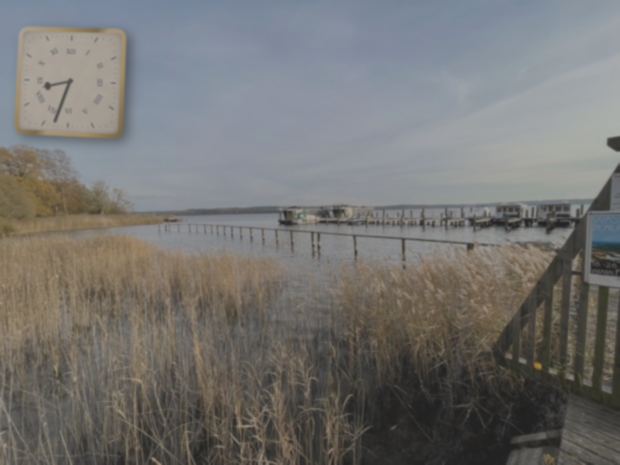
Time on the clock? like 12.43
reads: 8.33
